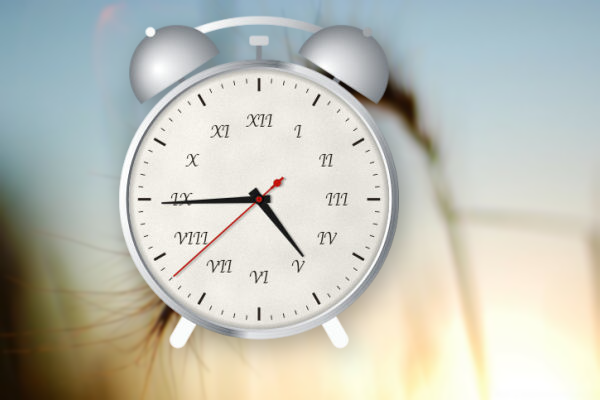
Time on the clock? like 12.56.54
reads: 4.44.38
